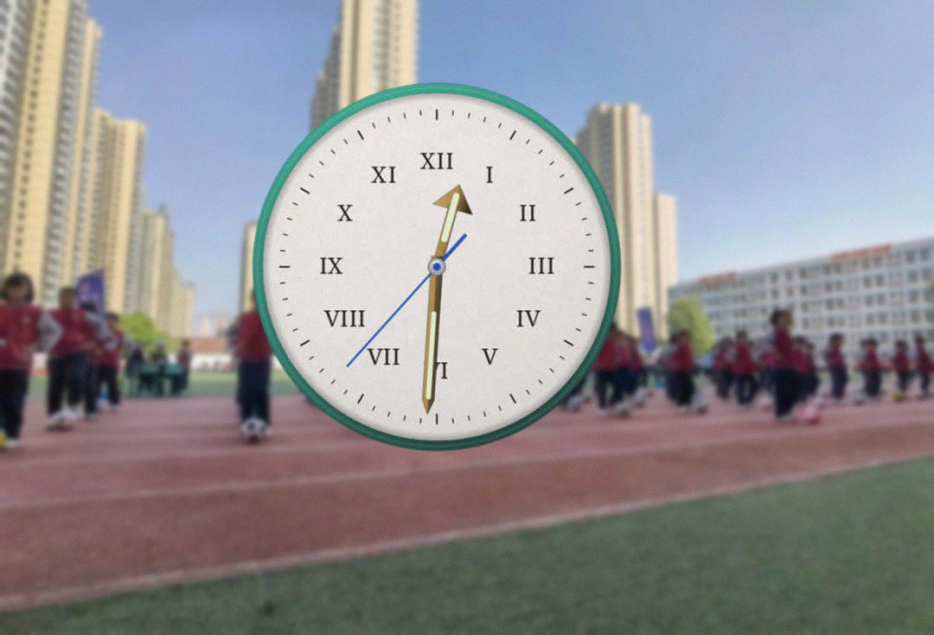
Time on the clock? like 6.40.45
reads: 12.30.37
